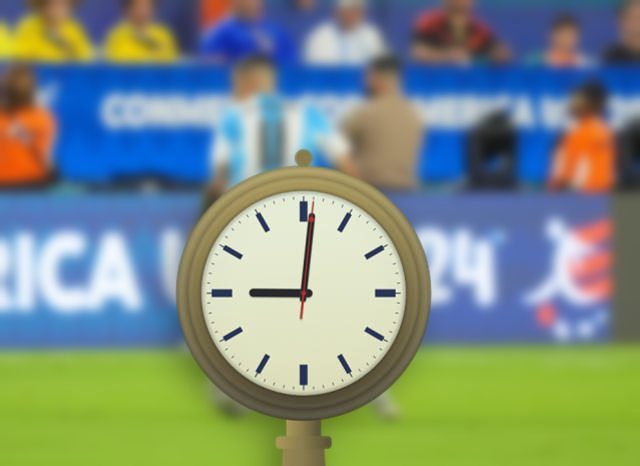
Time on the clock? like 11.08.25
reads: 9.01.01
